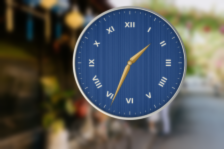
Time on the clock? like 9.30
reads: 1.34
